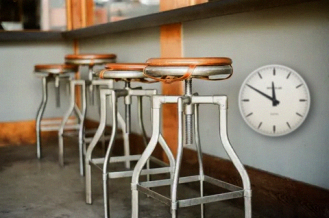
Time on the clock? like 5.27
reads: 11.50
